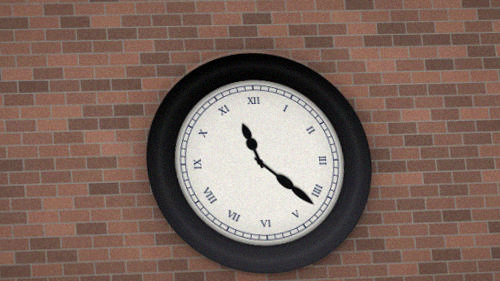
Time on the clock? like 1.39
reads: 11.22
